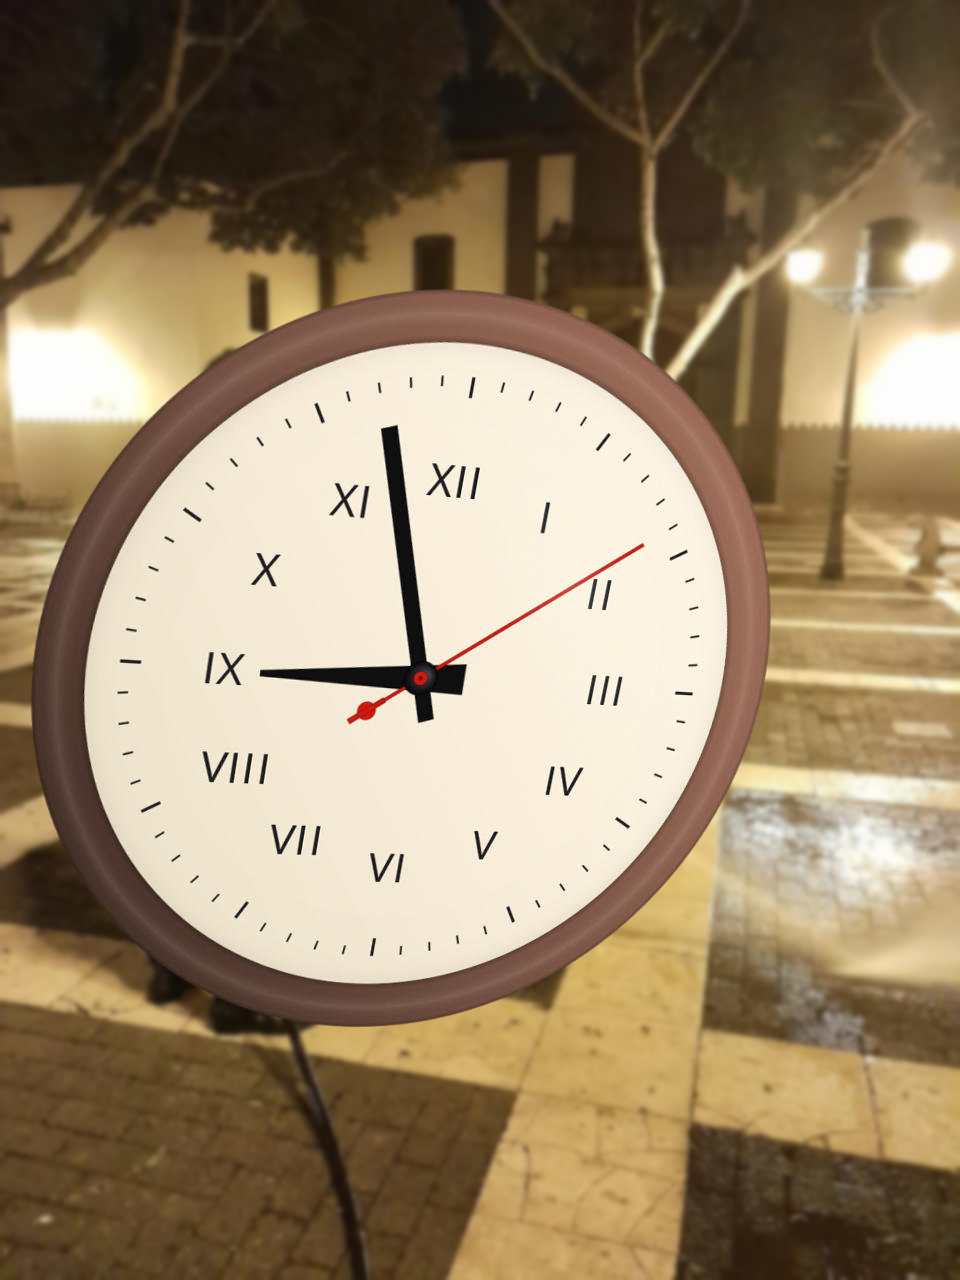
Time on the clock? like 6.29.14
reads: 8.57.09
